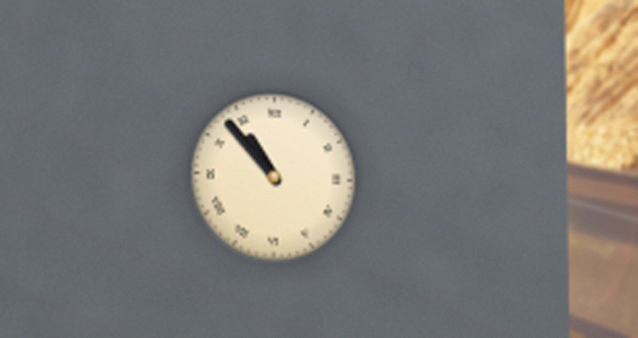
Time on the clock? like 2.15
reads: 10.53
